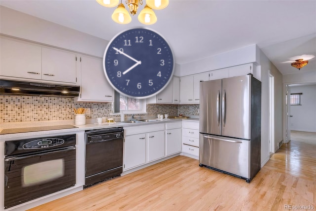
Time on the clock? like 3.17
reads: 7.50
